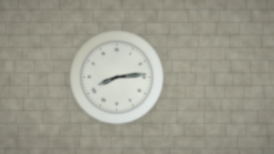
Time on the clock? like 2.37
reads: 8.14
